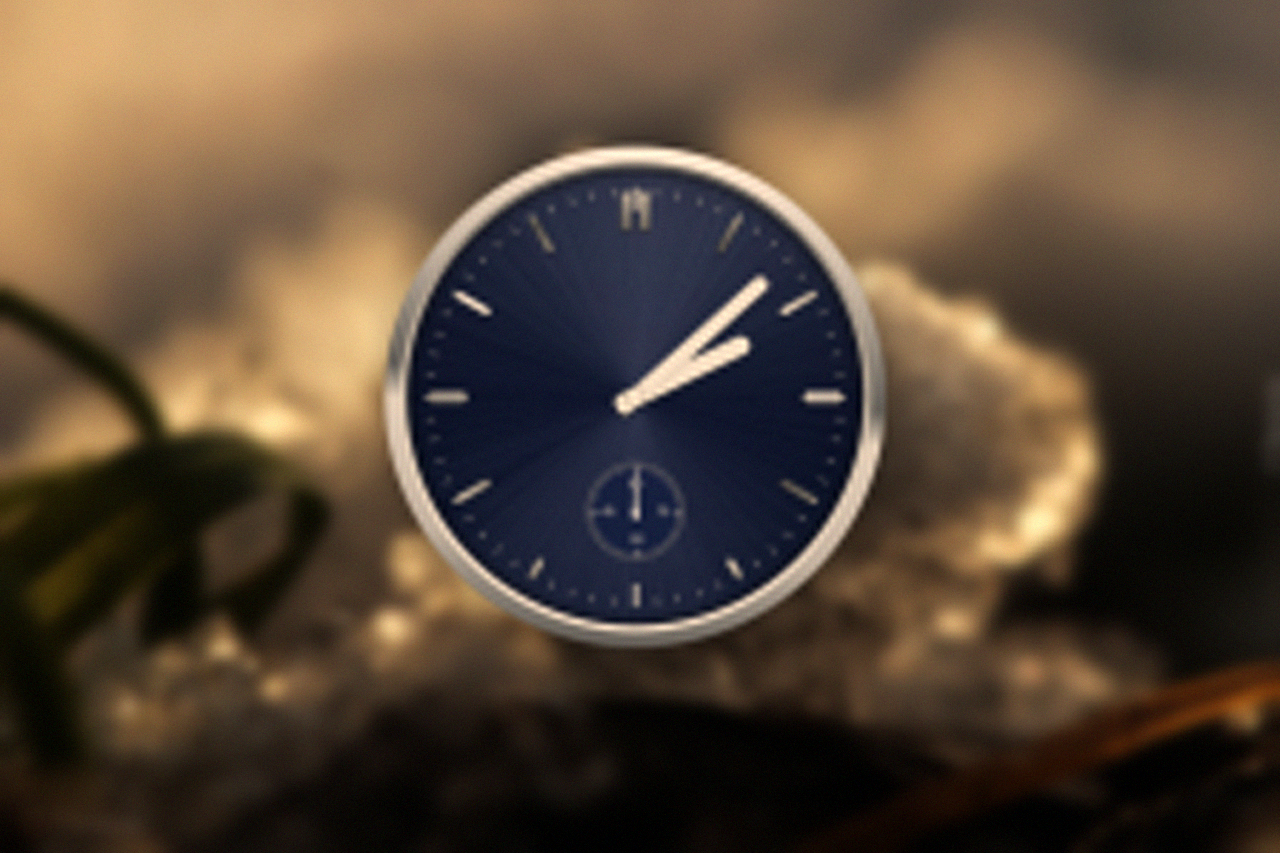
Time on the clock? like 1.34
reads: 2.08
